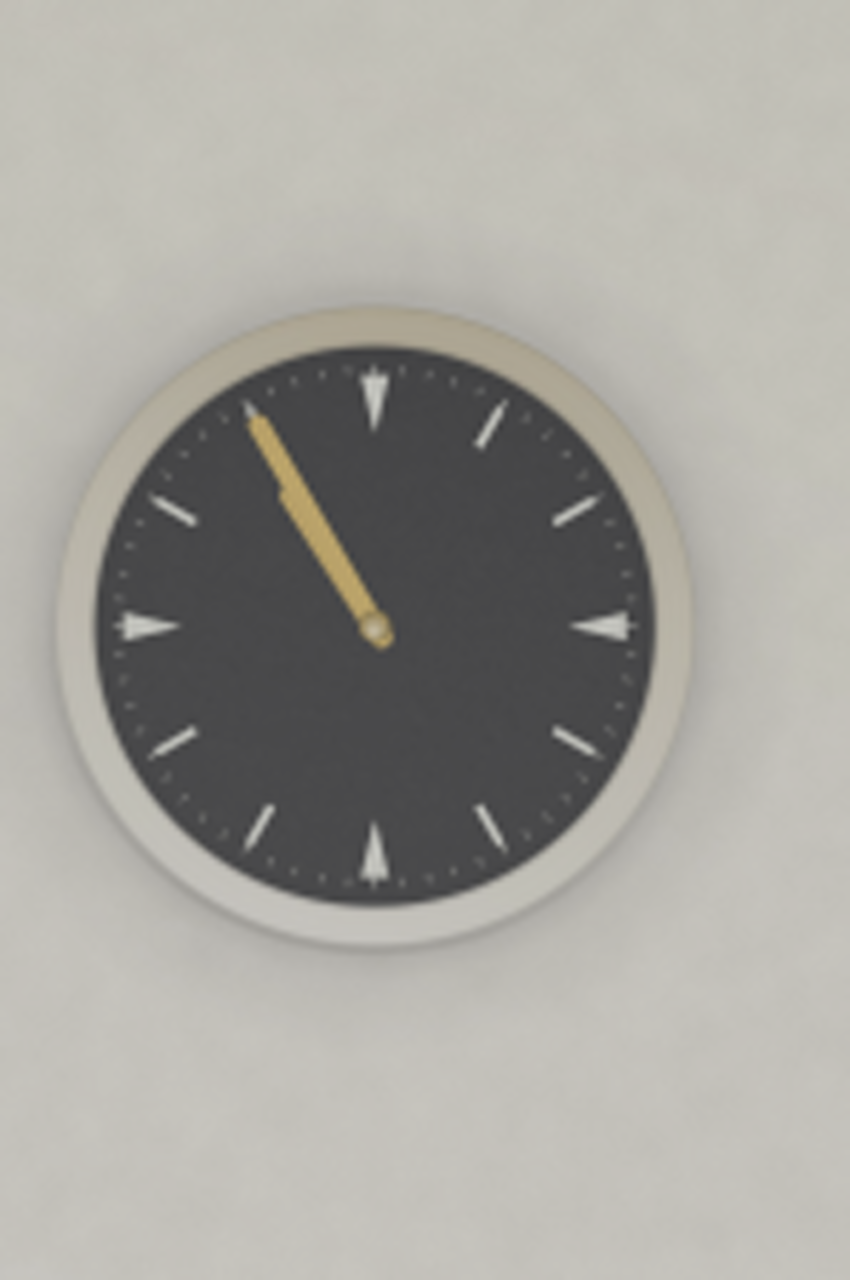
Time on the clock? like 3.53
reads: 10.55
